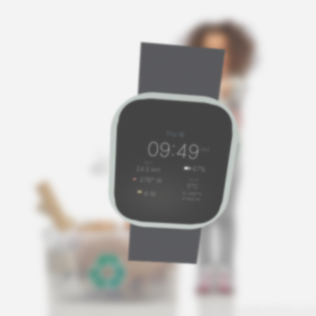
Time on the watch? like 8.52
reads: 9.49
